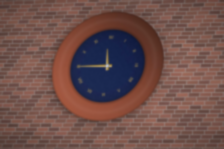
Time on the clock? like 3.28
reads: 11.45
